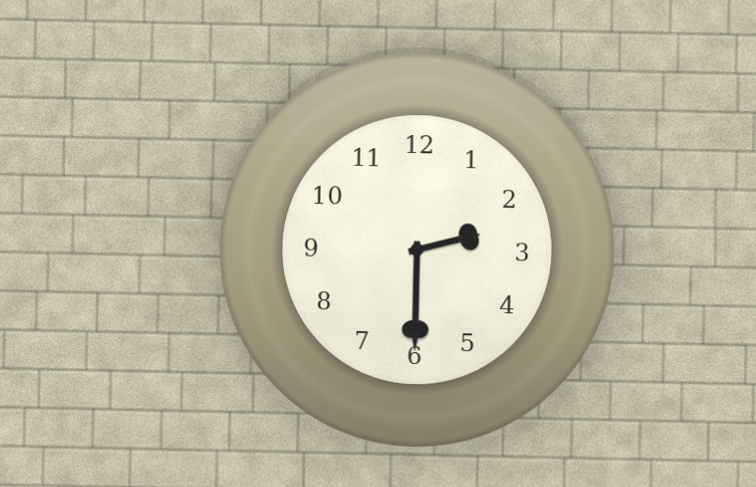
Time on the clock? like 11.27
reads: 2.30
